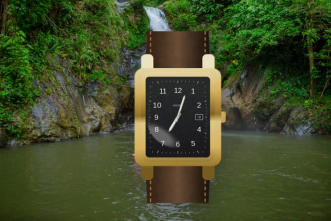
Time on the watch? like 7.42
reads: 7.03
